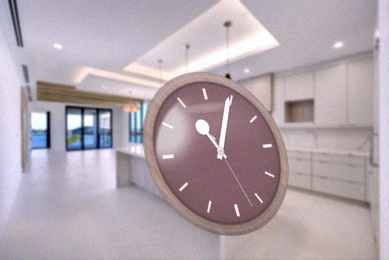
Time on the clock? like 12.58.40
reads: 11.04.27
